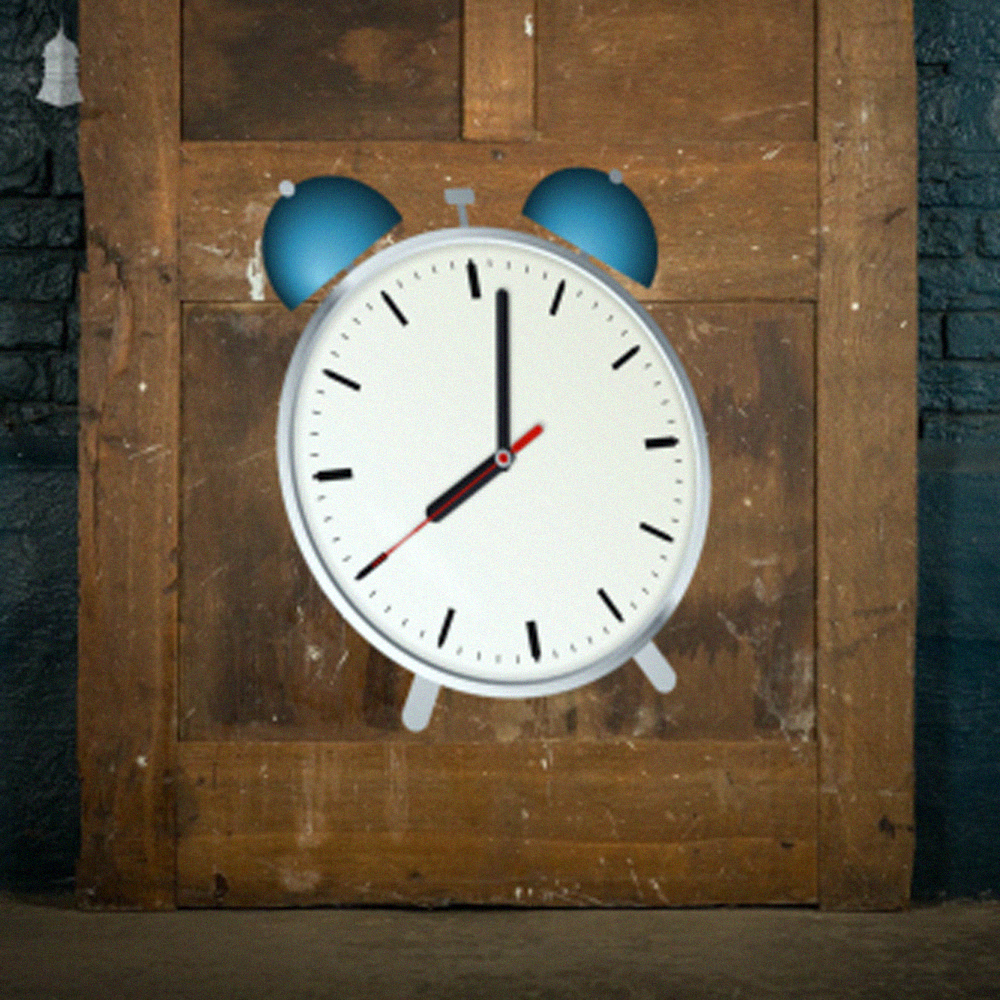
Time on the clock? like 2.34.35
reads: 8.01.40
